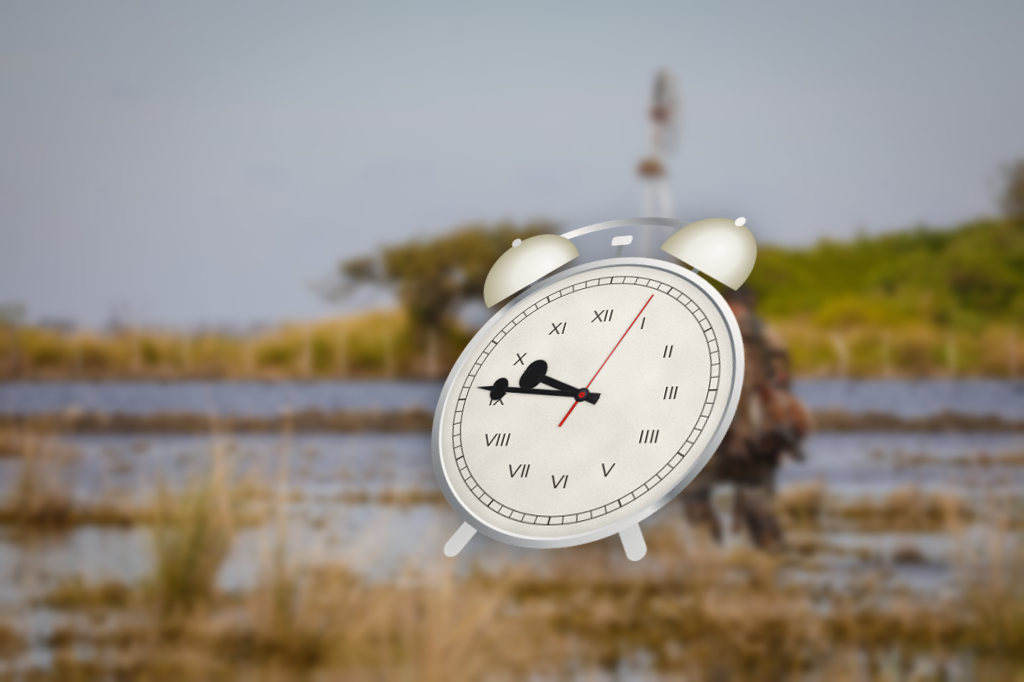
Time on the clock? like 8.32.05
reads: 9.46.04
